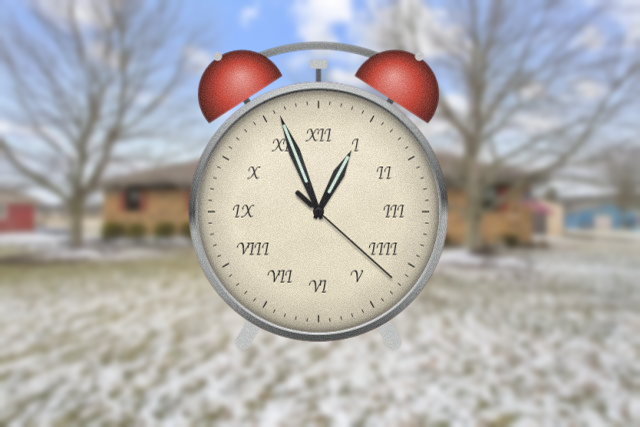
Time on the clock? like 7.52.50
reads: 12.56.22
